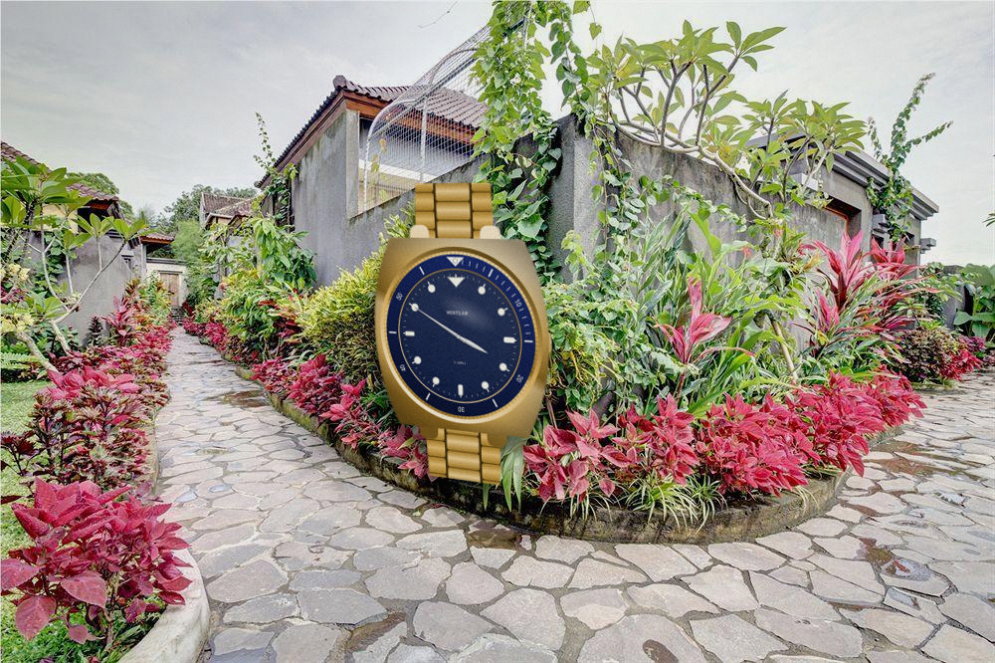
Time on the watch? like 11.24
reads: 3.50
